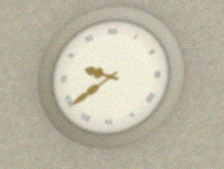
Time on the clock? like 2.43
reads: 9.39
